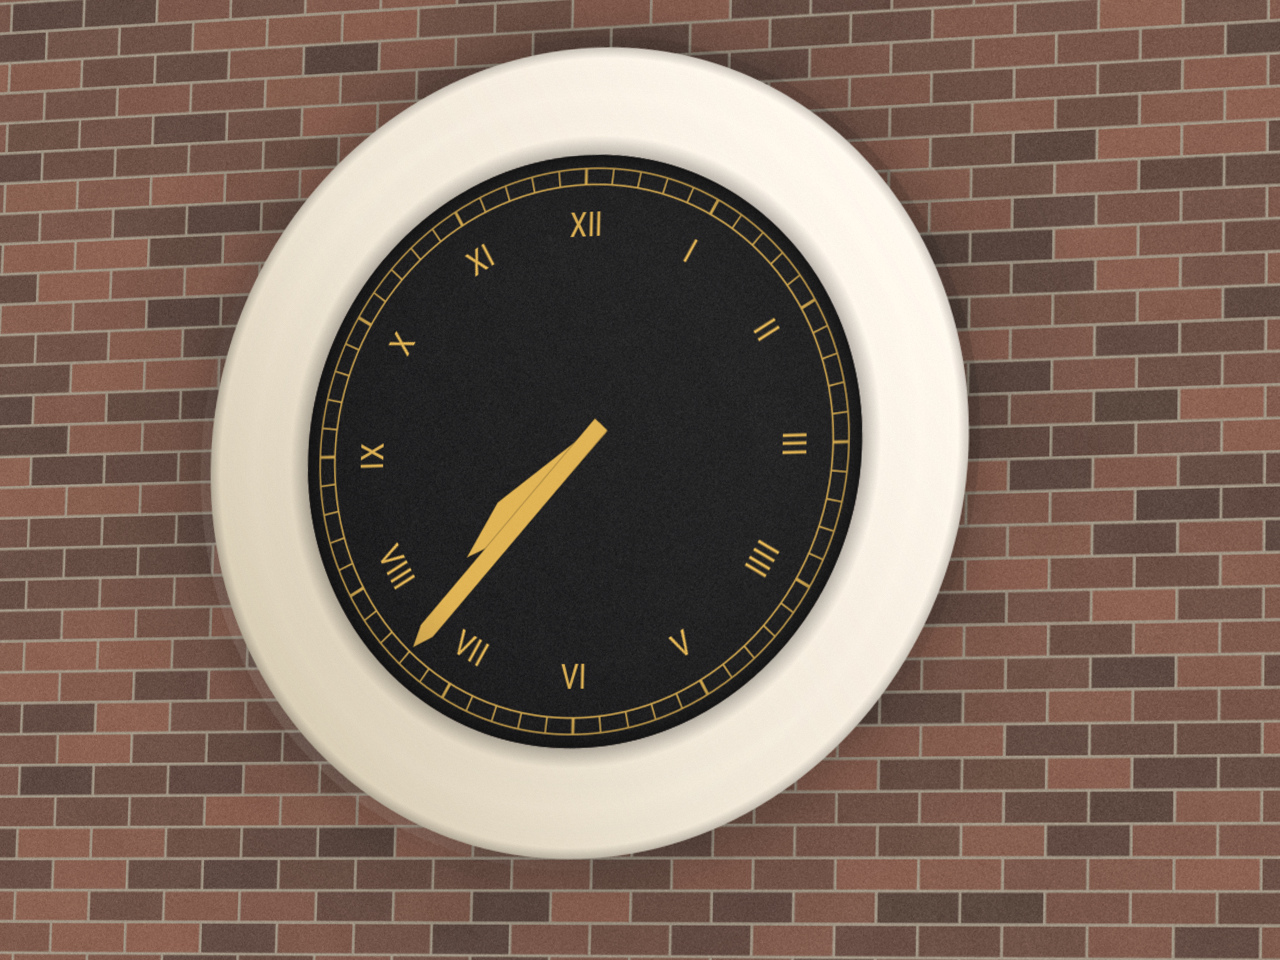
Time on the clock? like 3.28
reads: 7.37
